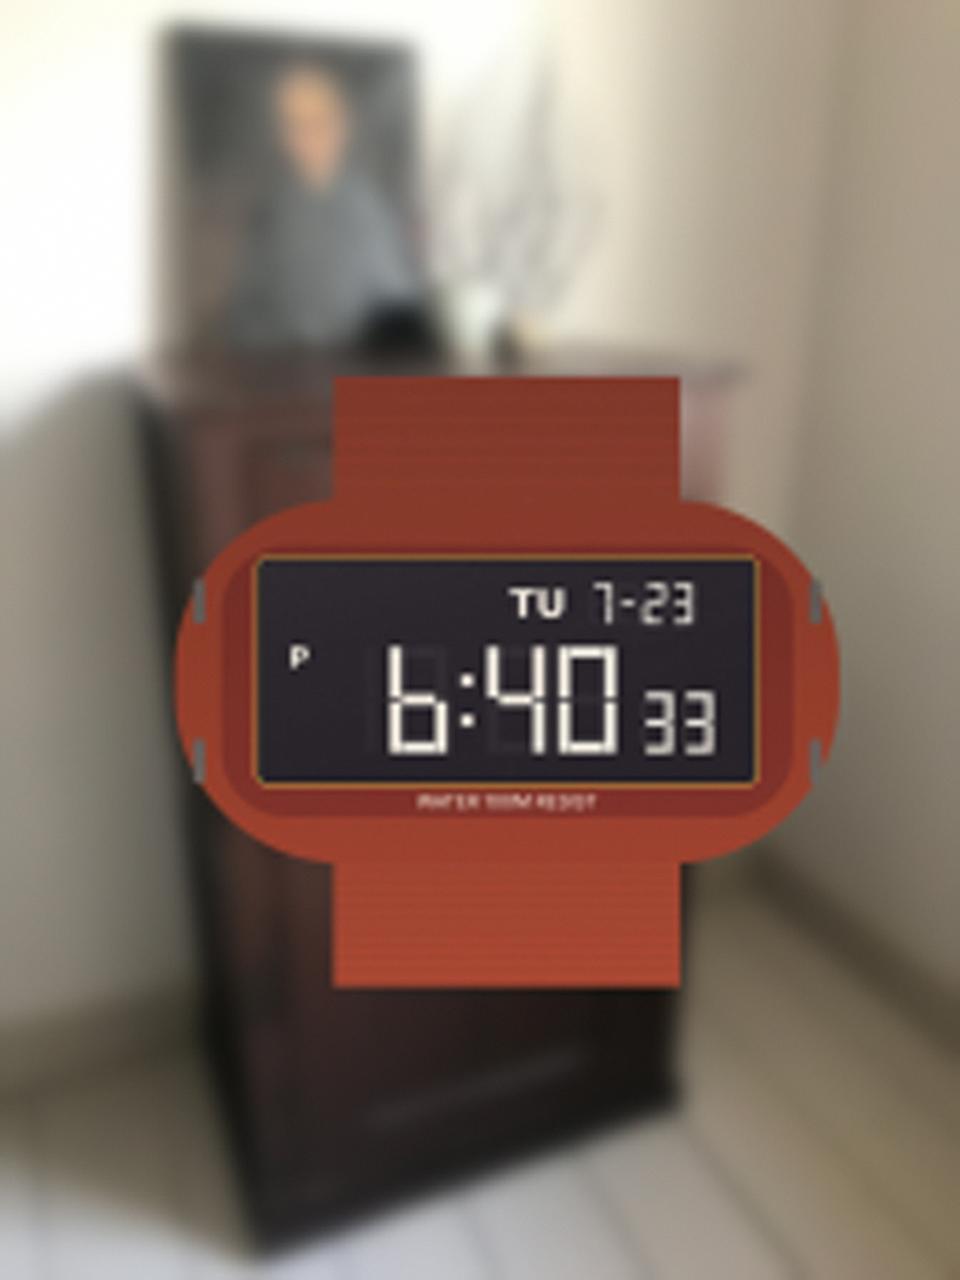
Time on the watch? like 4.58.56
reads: 6.40.33
